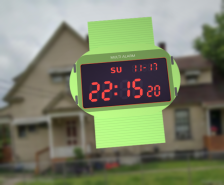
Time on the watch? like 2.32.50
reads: 22.15.20
